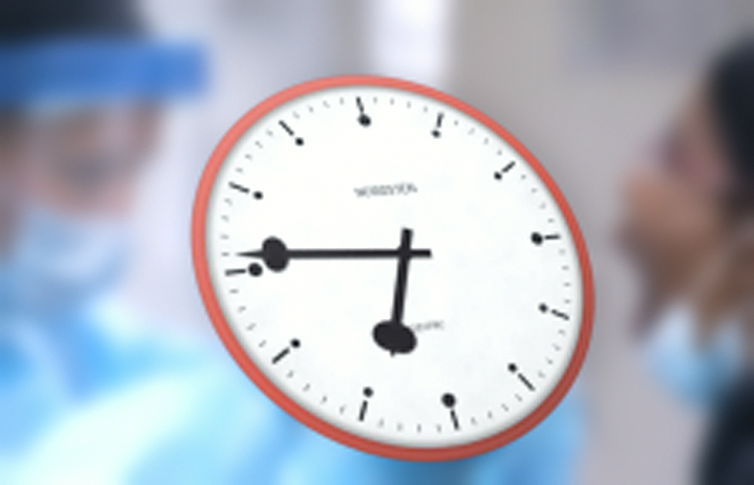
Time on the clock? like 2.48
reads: 6.46
